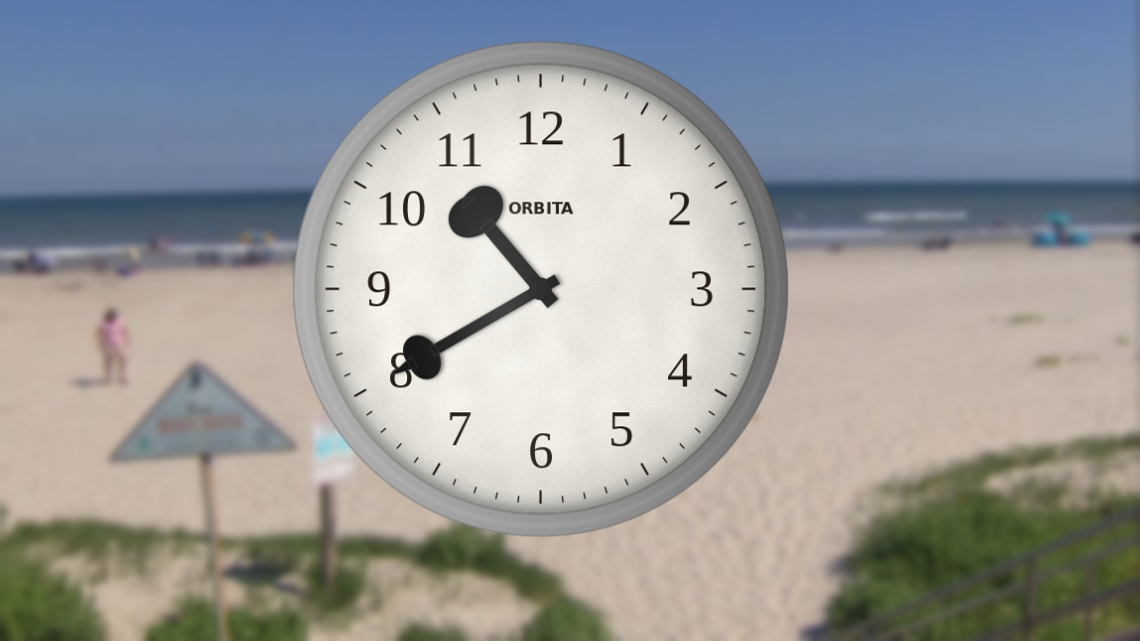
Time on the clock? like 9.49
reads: 10.40
